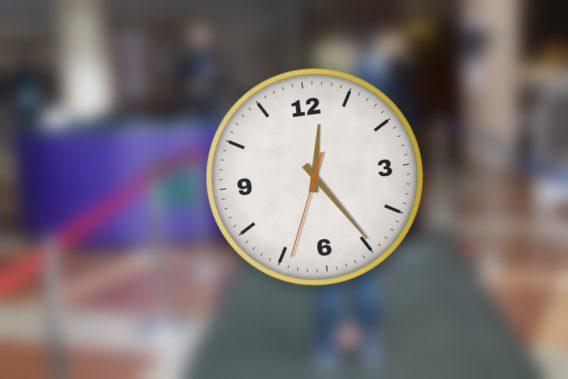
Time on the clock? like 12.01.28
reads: 12.24.34
